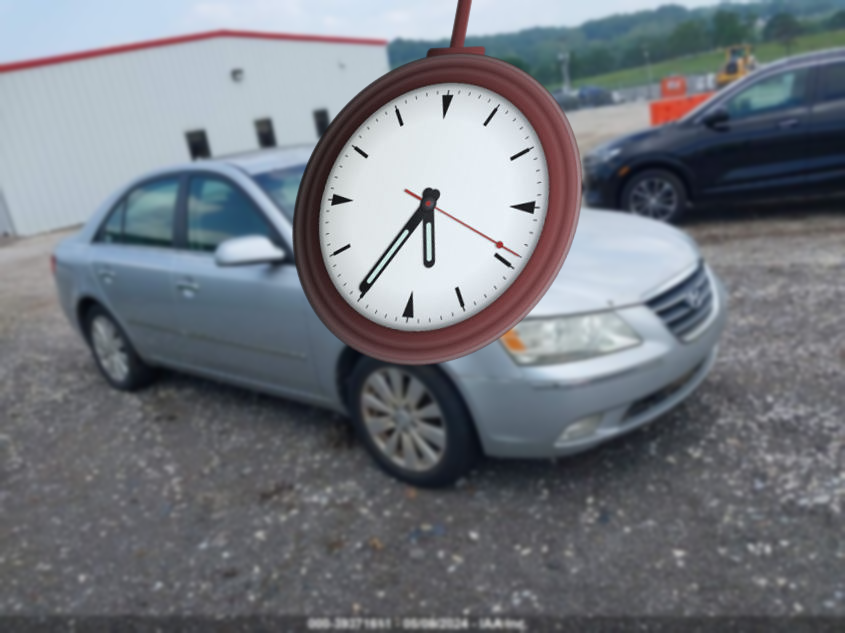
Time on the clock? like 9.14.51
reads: 5.35.19
